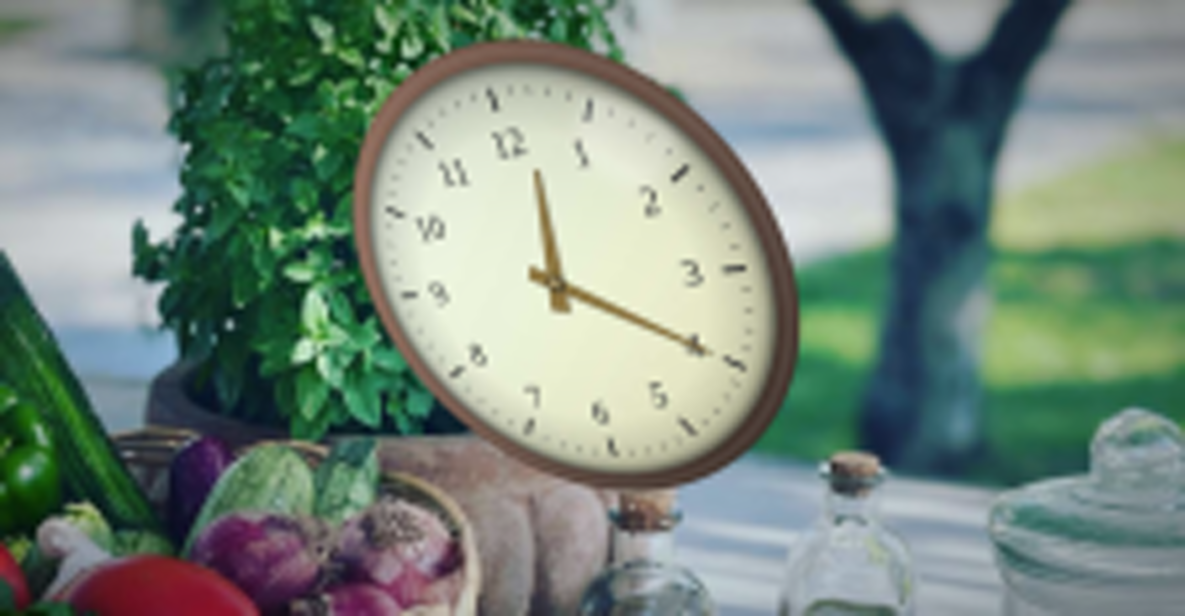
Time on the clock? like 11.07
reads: 12.20
